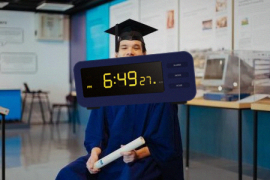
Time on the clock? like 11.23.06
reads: 6.49.27
